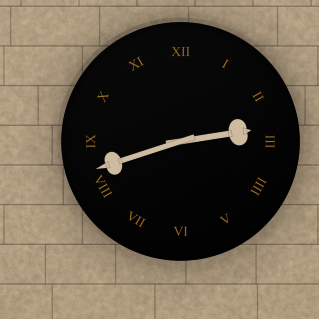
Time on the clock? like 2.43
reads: 2.42
